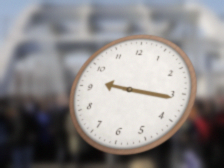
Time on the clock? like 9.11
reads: 9.16
